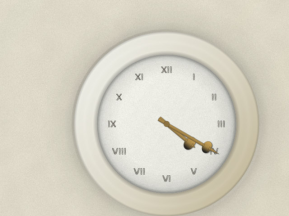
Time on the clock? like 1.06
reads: 4.20
